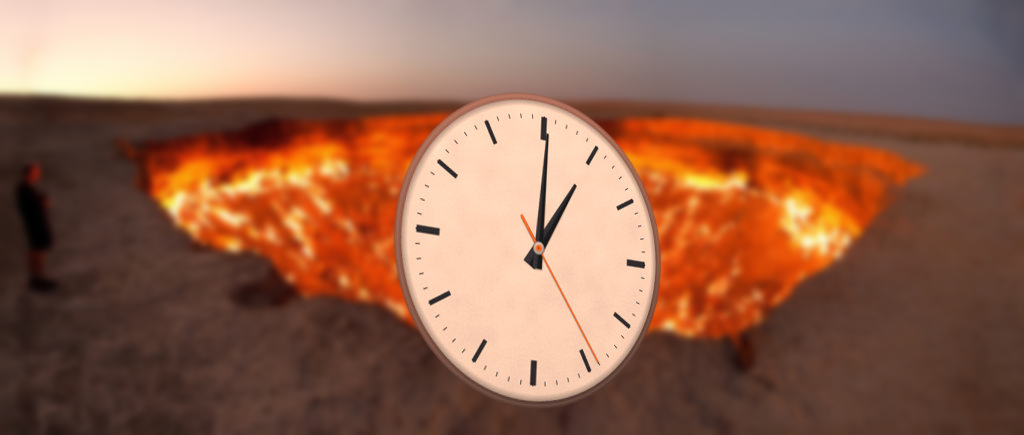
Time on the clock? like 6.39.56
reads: 1.00.24
